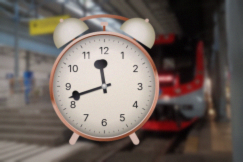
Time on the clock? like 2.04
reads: 11.42
